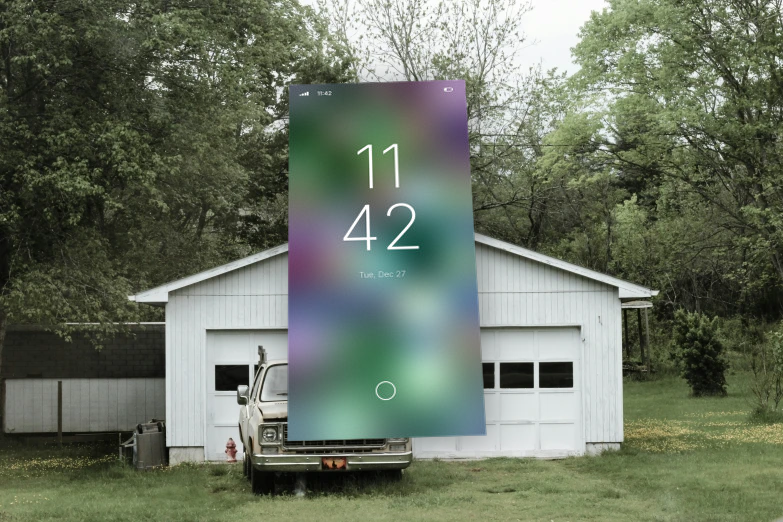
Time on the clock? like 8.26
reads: 11.42
